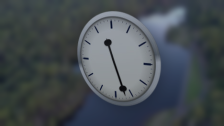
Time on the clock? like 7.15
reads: 11.27
